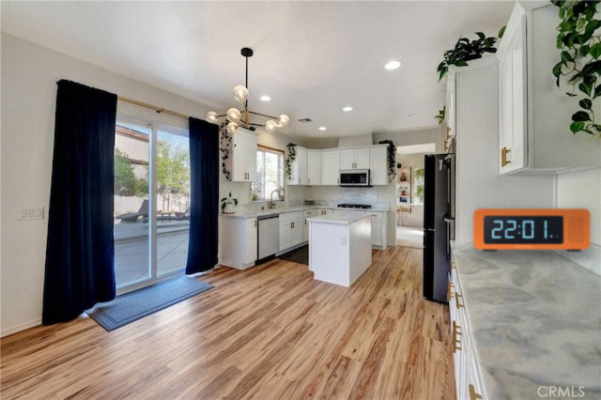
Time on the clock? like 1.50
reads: 22.01
